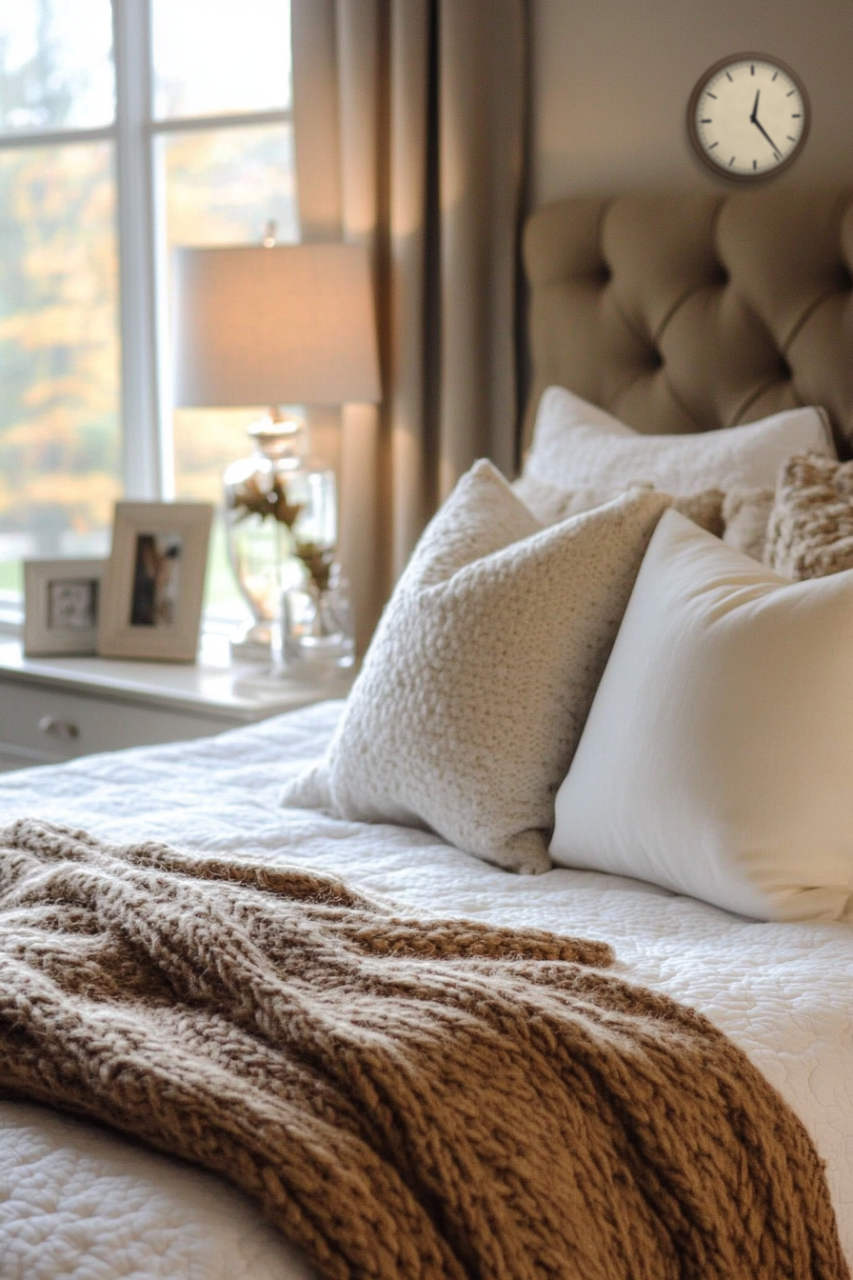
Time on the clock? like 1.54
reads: 12.24
